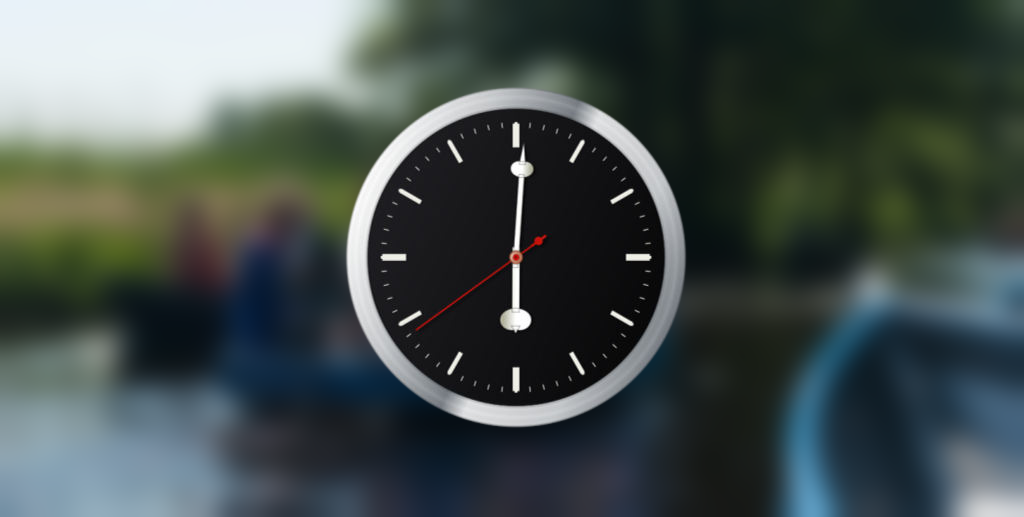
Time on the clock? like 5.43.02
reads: 6.00.39
